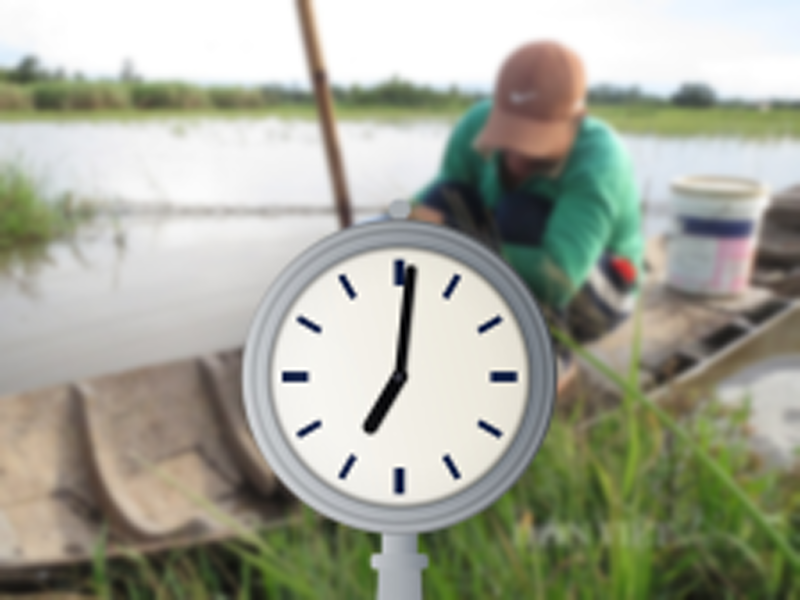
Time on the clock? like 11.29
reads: 7.01
